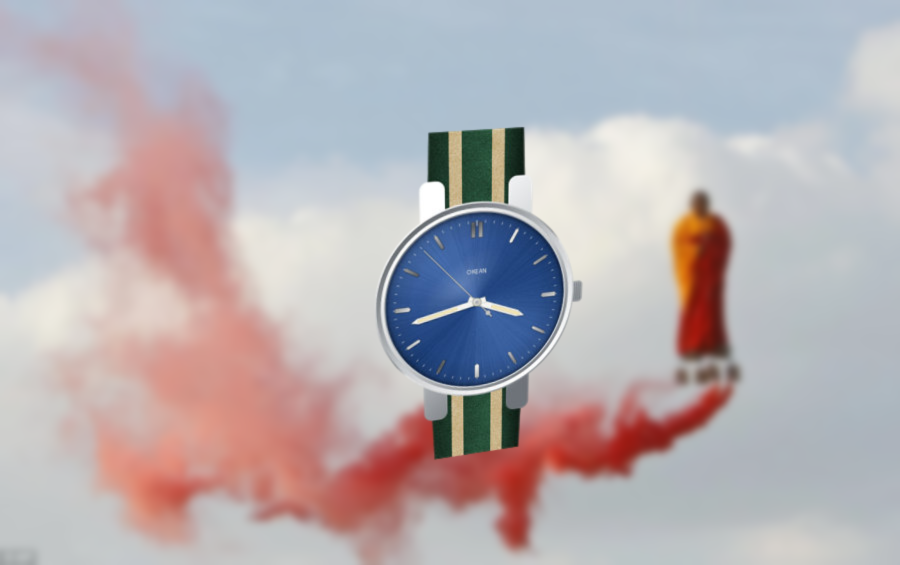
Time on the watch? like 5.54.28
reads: 3.42.53
